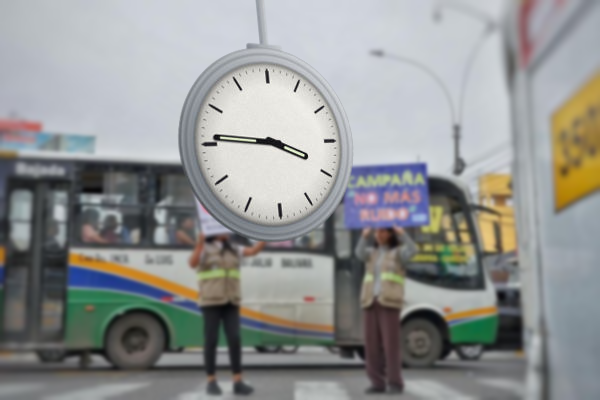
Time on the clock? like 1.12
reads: 3.46
